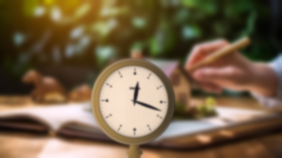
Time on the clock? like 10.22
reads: 12.18
